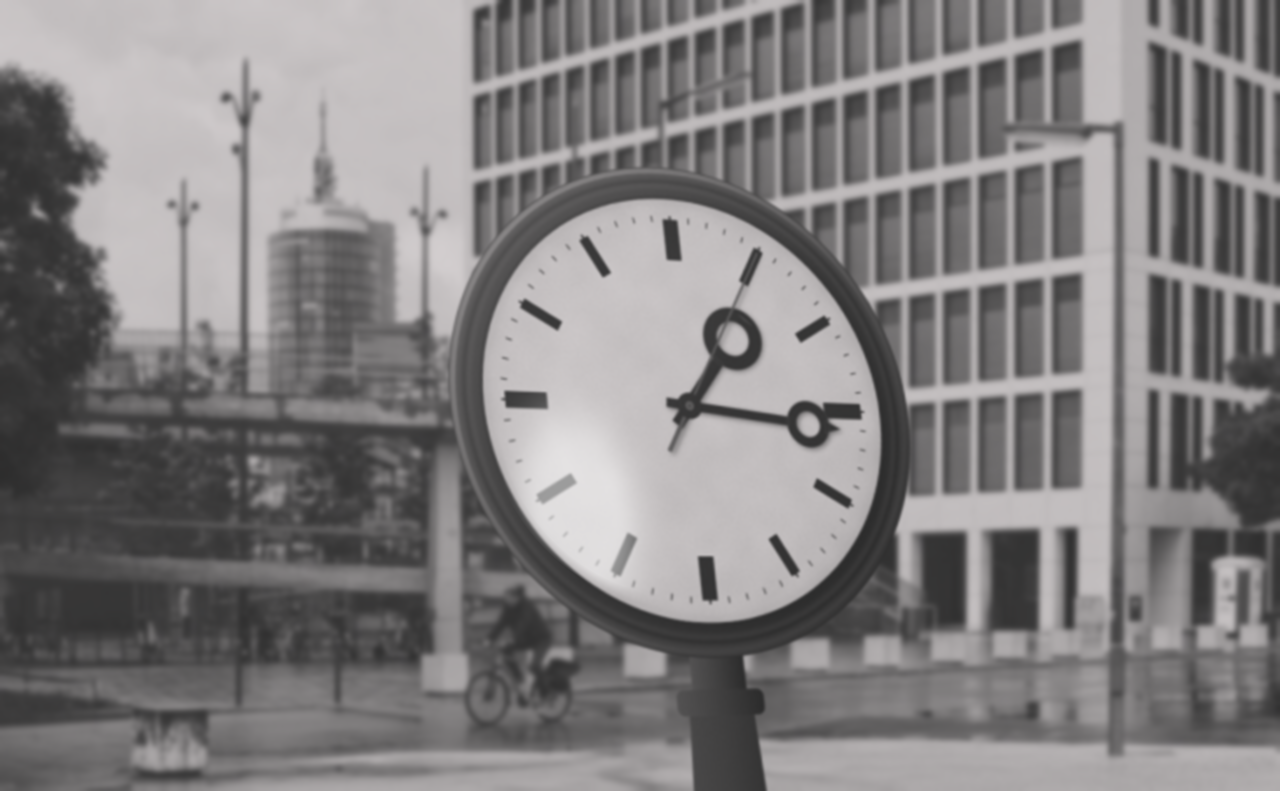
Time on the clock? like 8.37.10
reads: 1.16.05
